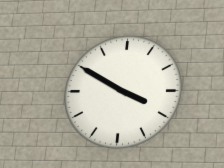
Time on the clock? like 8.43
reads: 3.50
